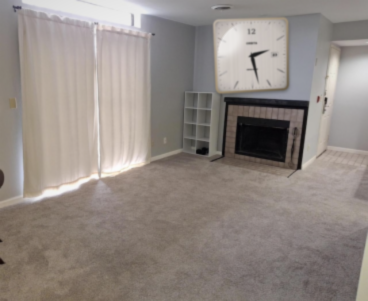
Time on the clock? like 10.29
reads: 2.28
